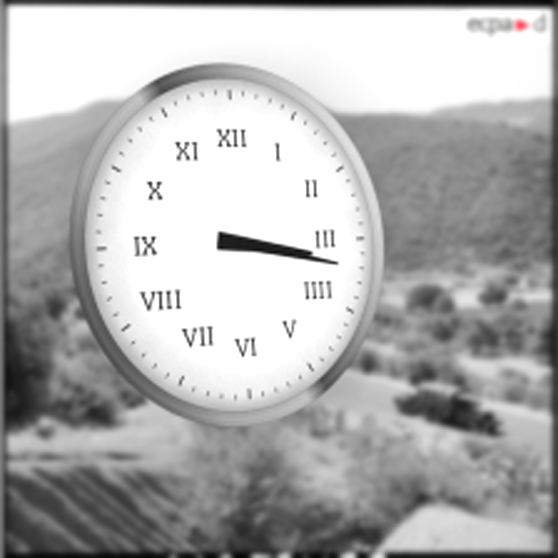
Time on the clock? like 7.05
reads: 3.17
